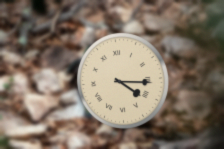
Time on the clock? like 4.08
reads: 4.16
